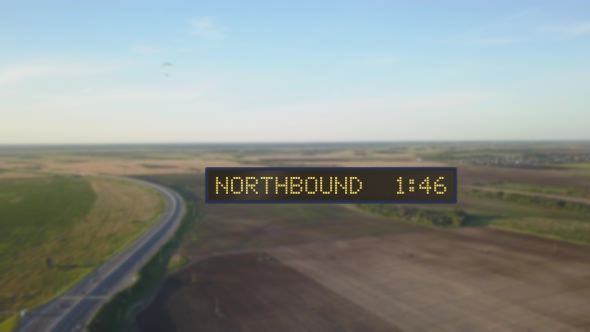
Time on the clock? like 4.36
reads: 1.46
